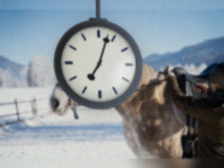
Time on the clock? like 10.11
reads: 7.03
